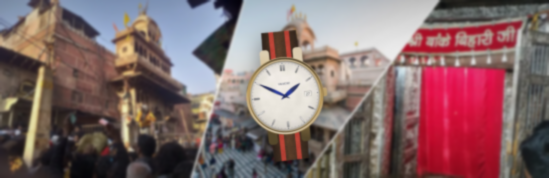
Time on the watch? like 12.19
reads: 1.50
